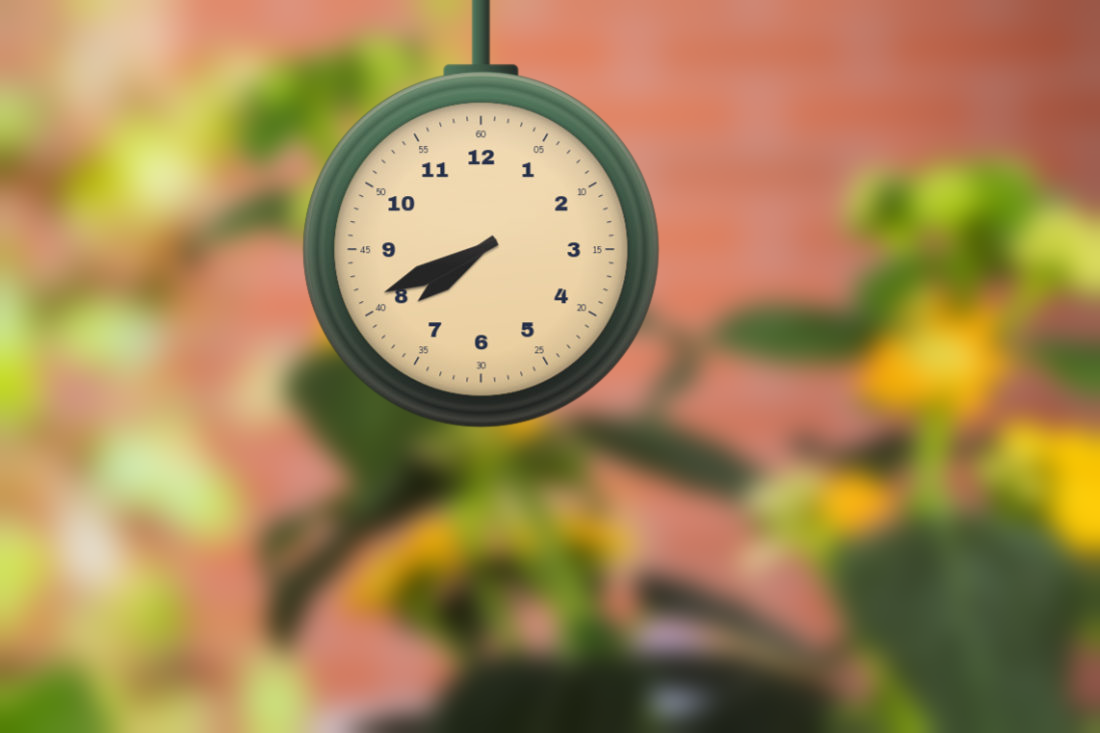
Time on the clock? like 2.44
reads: 7.41
